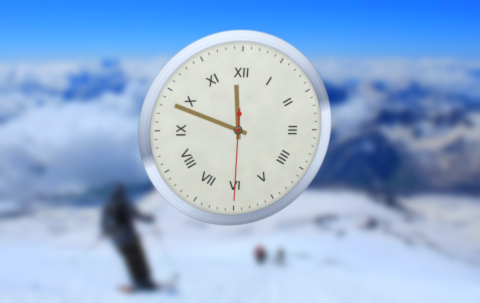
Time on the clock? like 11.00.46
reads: 11.48.30
